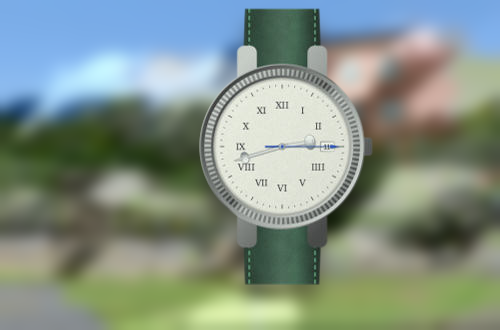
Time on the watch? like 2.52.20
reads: 2.42.15
